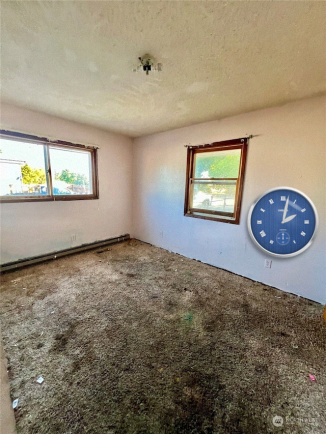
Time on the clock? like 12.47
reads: 2.02
